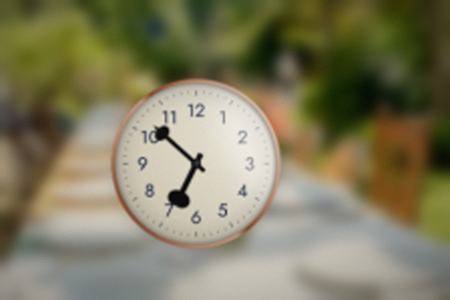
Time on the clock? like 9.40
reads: 6.52
